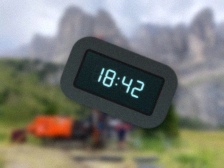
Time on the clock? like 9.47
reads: 18.42
